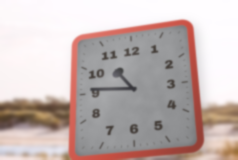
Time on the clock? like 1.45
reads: 10.46
